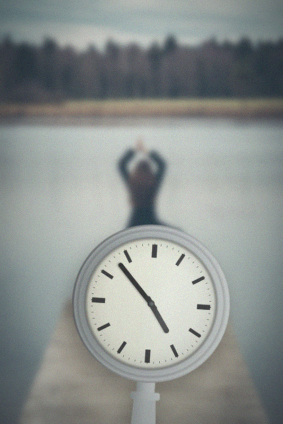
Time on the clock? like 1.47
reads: 4.53
